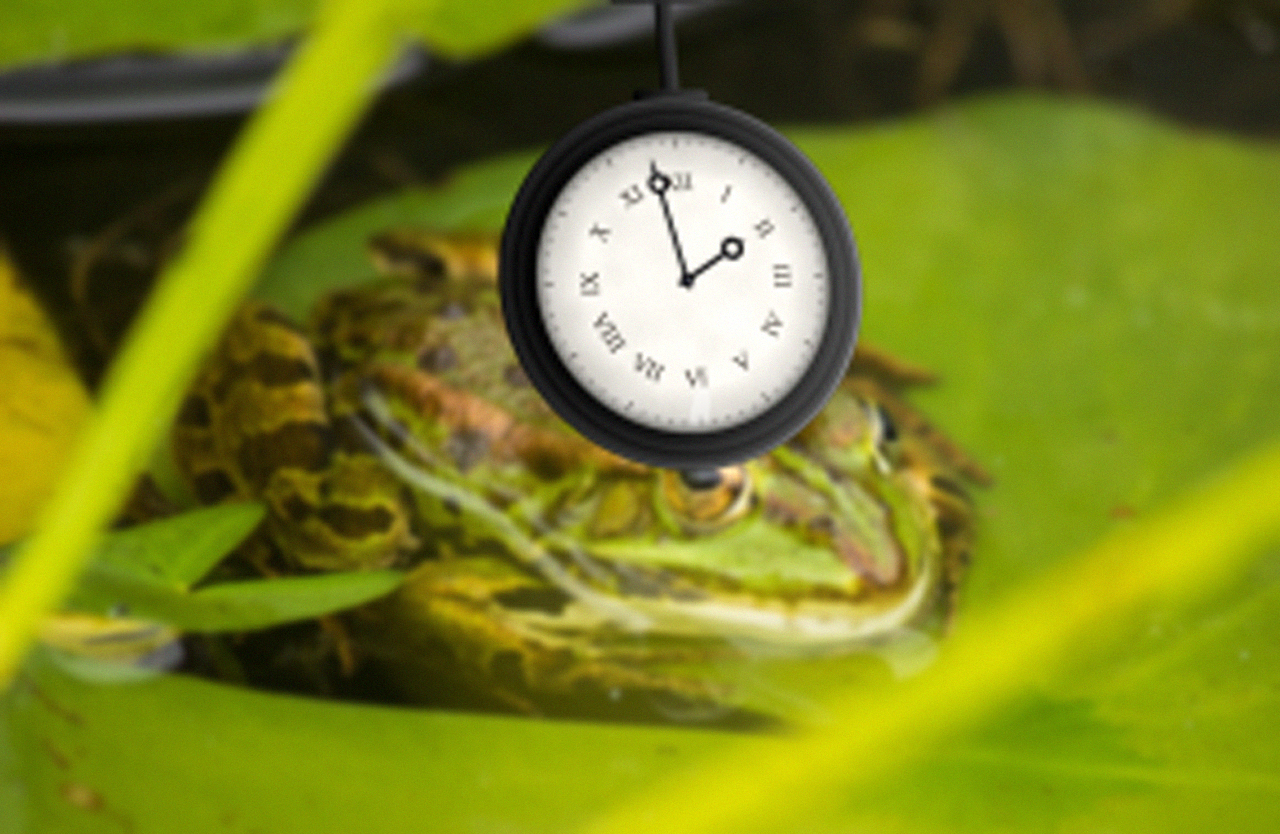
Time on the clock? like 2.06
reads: 1.58
